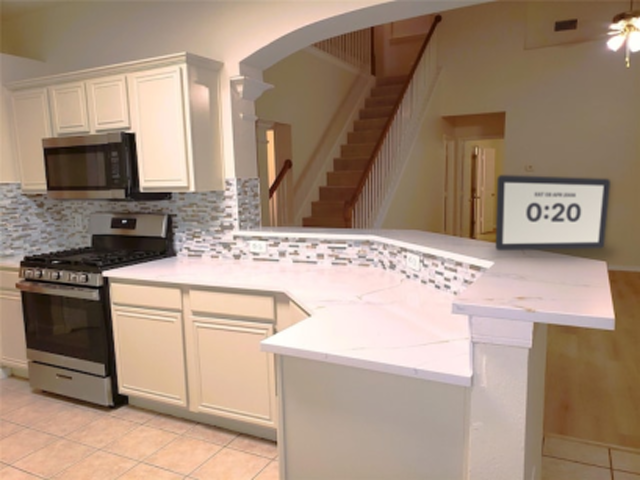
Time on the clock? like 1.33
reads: 0.20
